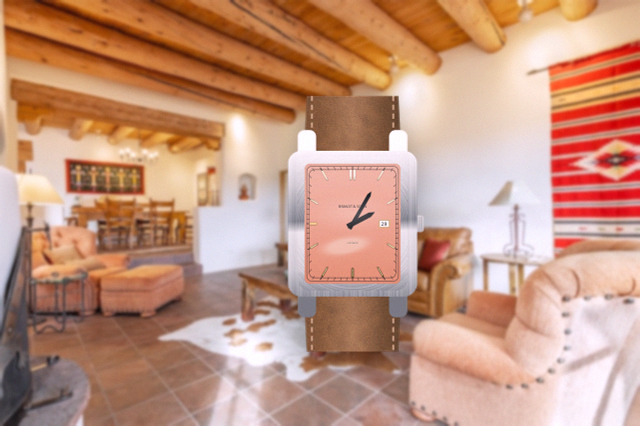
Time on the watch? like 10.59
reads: 2.05
